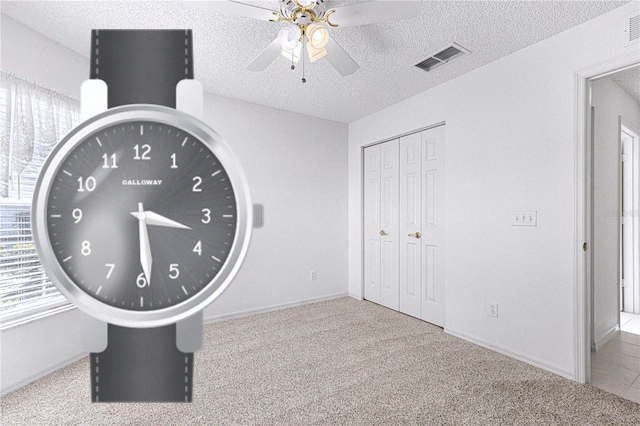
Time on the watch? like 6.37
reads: 3.29
